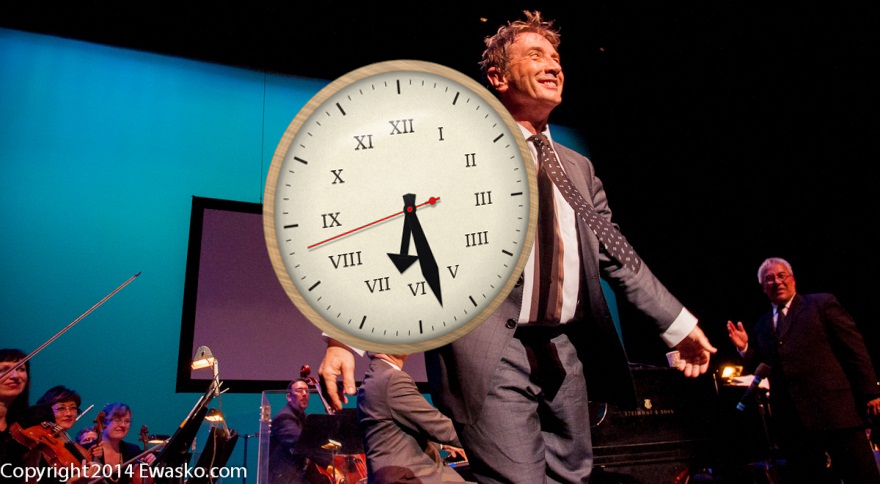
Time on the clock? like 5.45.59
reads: 6.27.43
